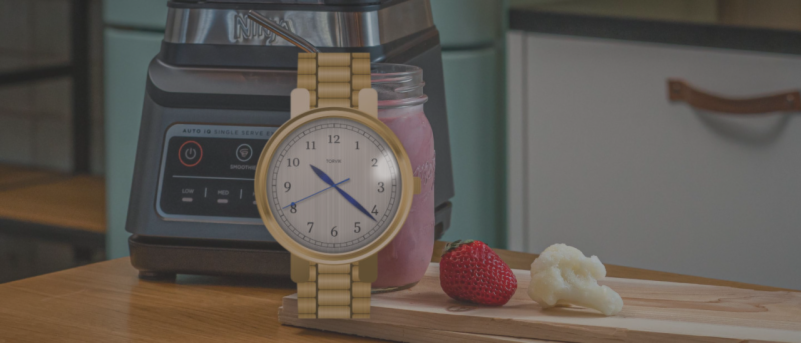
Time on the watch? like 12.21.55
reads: 10.21.41
